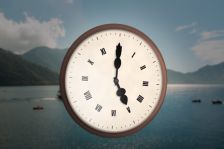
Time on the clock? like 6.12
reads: 5.00
